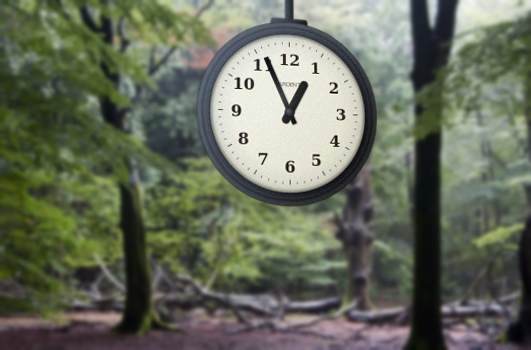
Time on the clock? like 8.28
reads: 12.56
